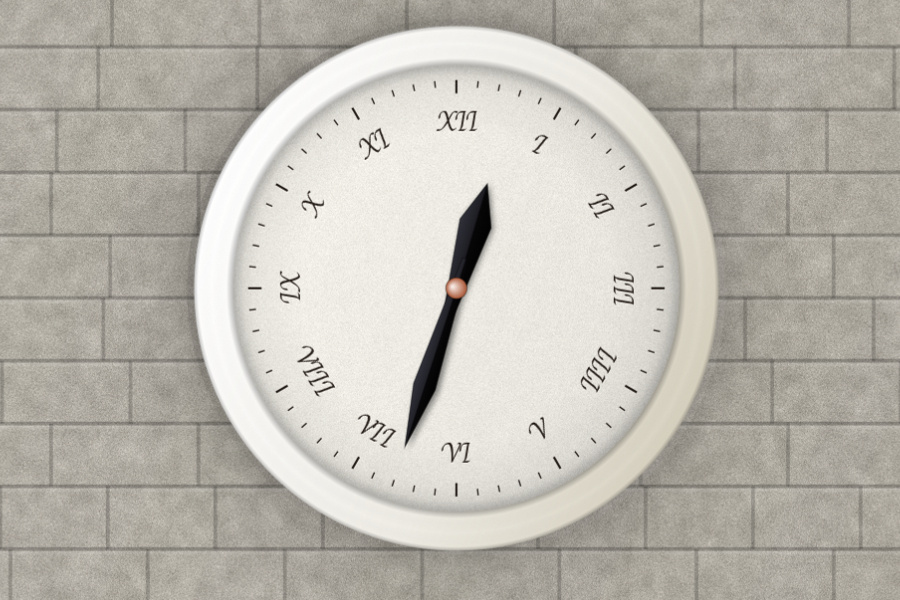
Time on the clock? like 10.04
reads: 12.33
